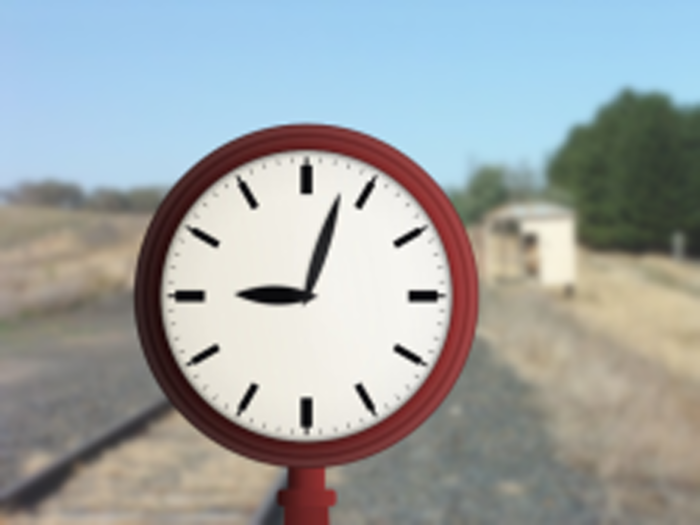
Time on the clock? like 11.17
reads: 9.03
